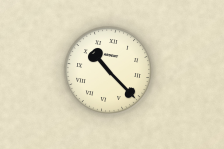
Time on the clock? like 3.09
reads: 10.21
